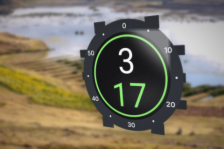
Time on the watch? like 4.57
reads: 3.17
